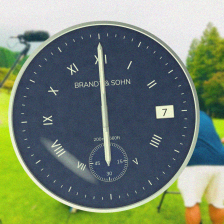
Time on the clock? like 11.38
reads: 6.00
